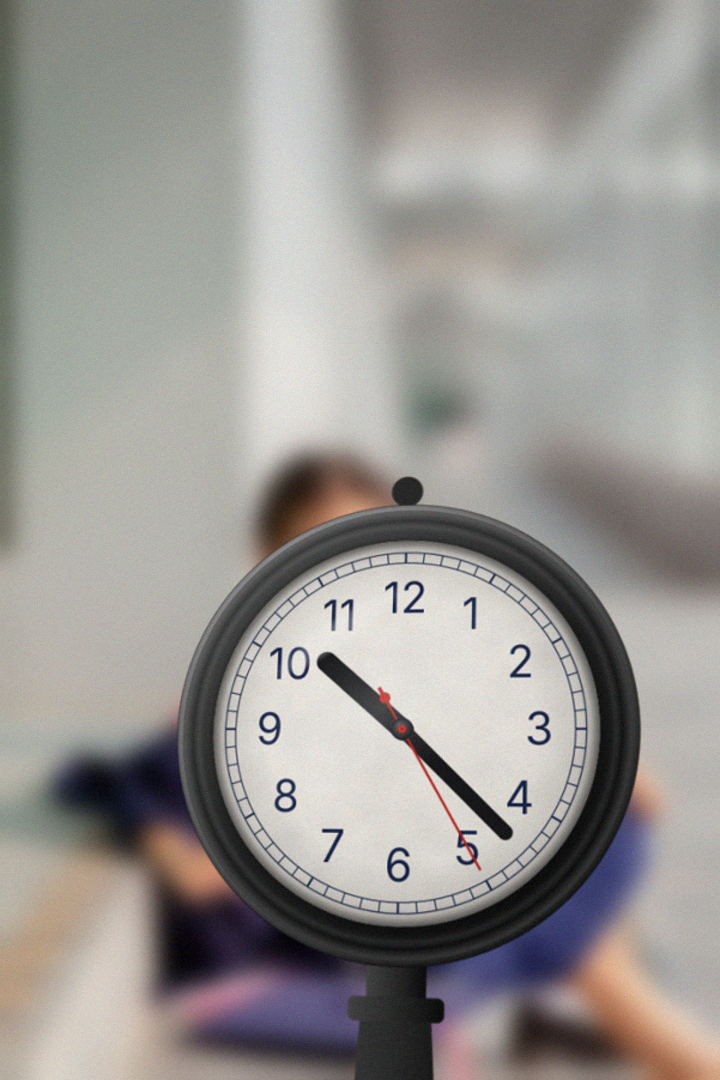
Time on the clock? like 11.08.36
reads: 10.22.25
